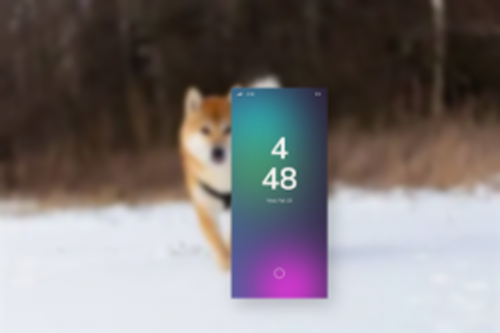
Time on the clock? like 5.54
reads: 4.48
